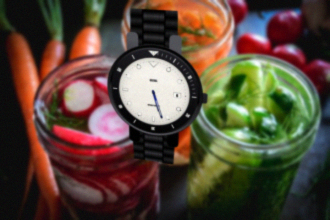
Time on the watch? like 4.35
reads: 5.27
